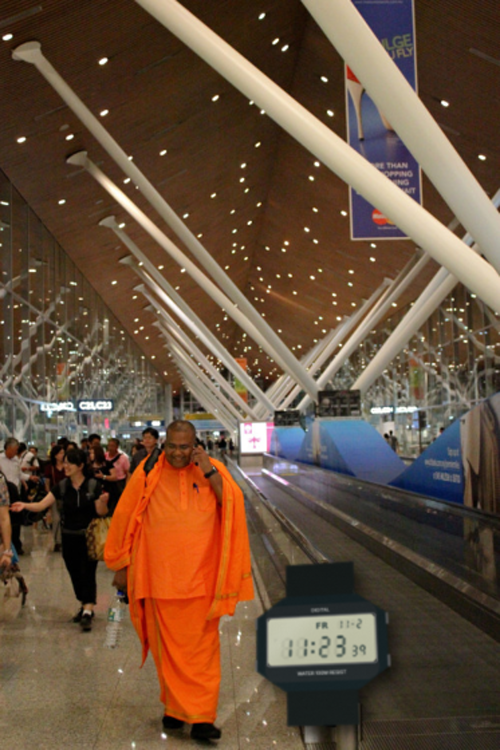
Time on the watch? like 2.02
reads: 11.23
